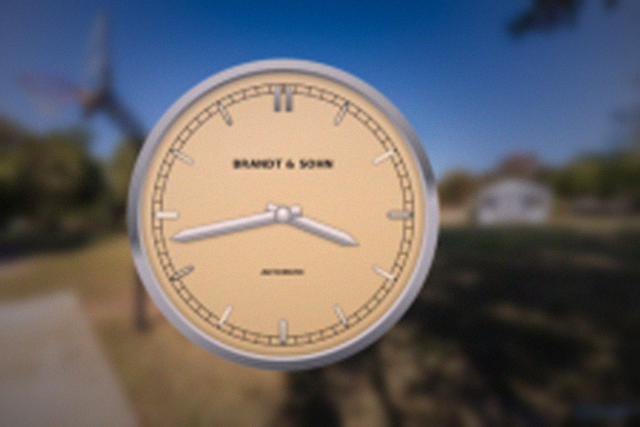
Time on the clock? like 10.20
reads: 3.43
